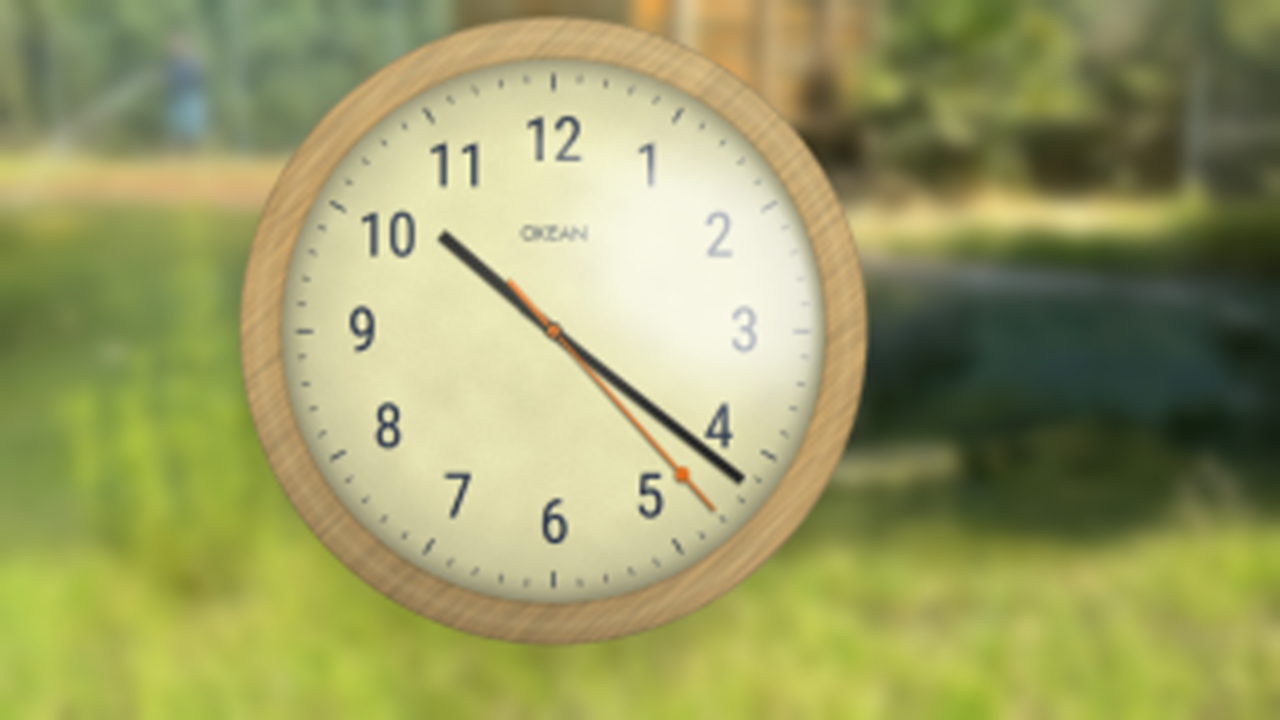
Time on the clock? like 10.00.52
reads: 10.21.23
